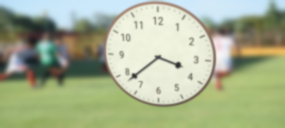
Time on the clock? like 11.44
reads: 3.38
